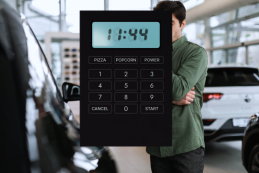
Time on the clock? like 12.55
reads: 11.44
